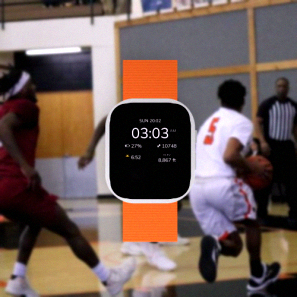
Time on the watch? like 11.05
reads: 3.03
